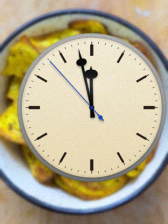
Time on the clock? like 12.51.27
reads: 11.57.53
